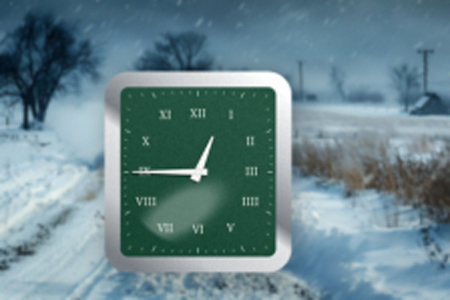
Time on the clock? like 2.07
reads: 12.45
